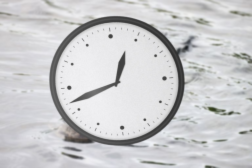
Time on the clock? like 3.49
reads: 12.42
